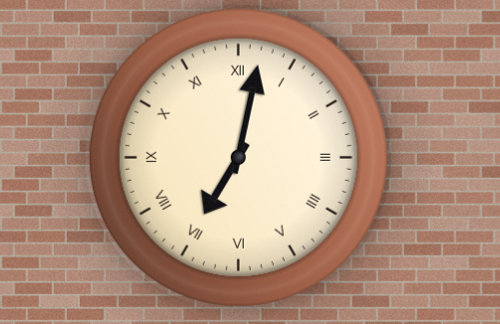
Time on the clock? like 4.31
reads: 7.02
